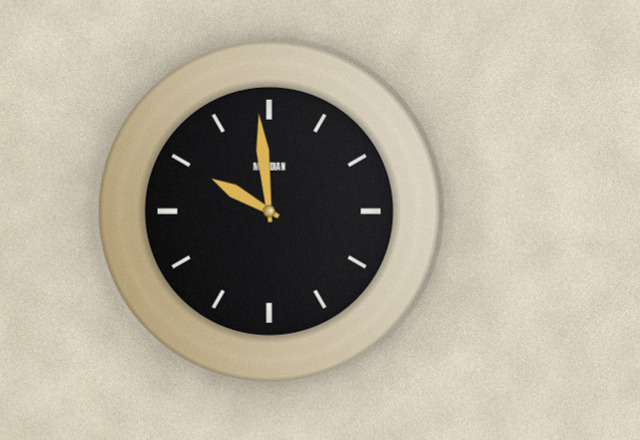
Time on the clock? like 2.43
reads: 9.59
